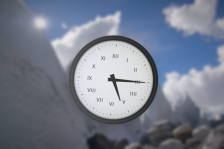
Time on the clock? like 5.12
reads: 5.15
